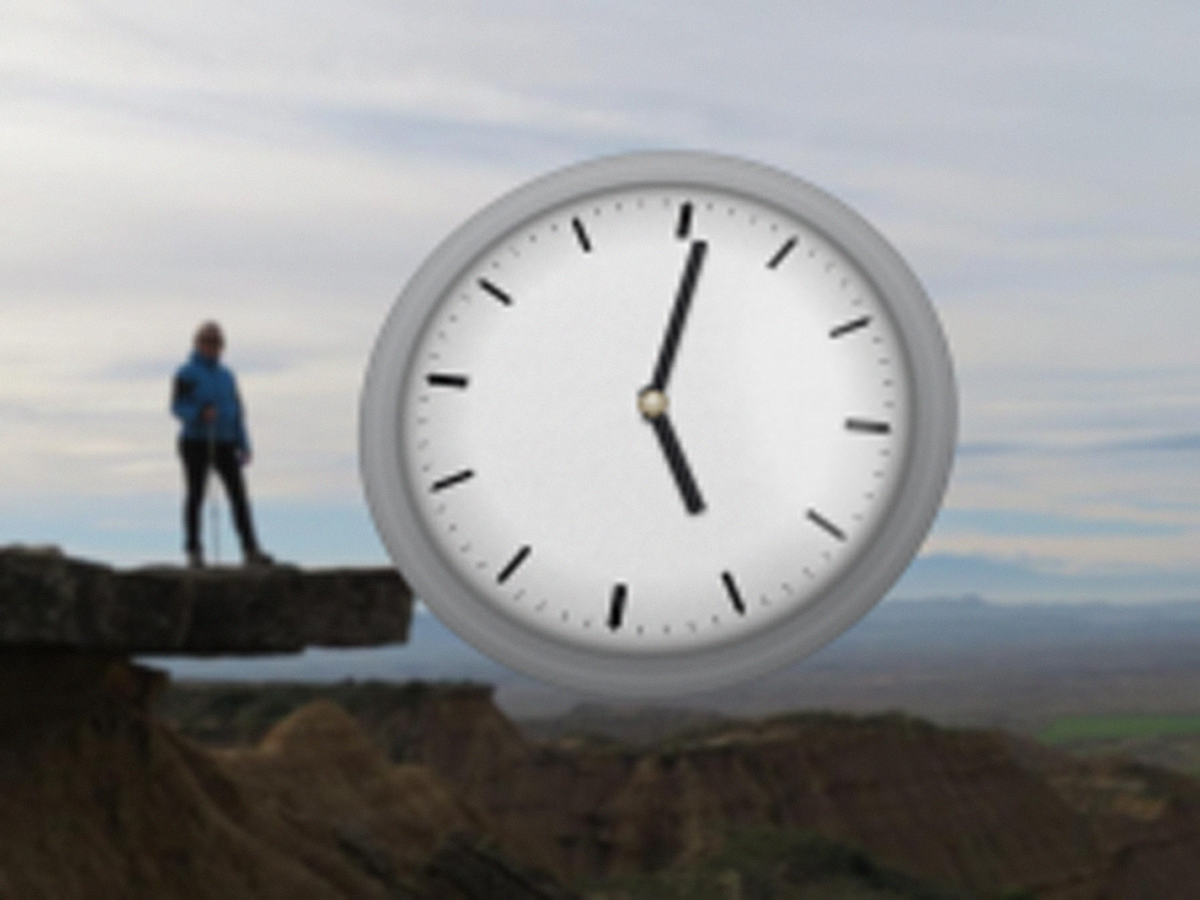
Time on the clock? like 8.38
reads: 5.01
